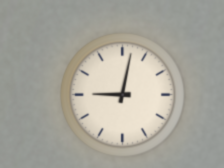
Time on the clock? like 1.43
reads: 9.02
